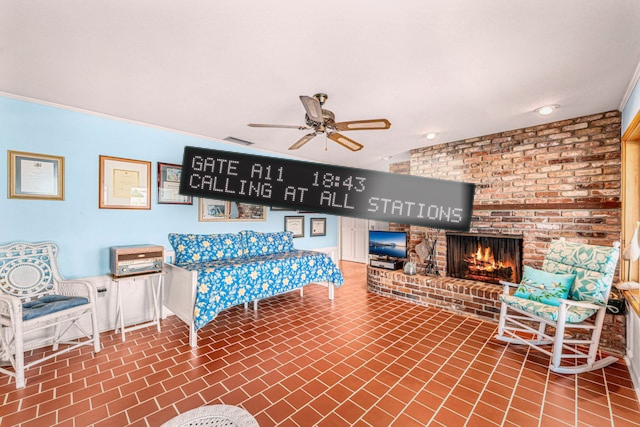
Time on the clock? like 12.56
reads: 18.43
